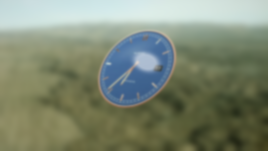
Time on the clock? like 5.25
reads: 6.36
